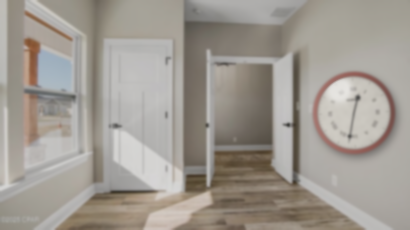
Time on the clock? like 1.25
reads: 12.32
